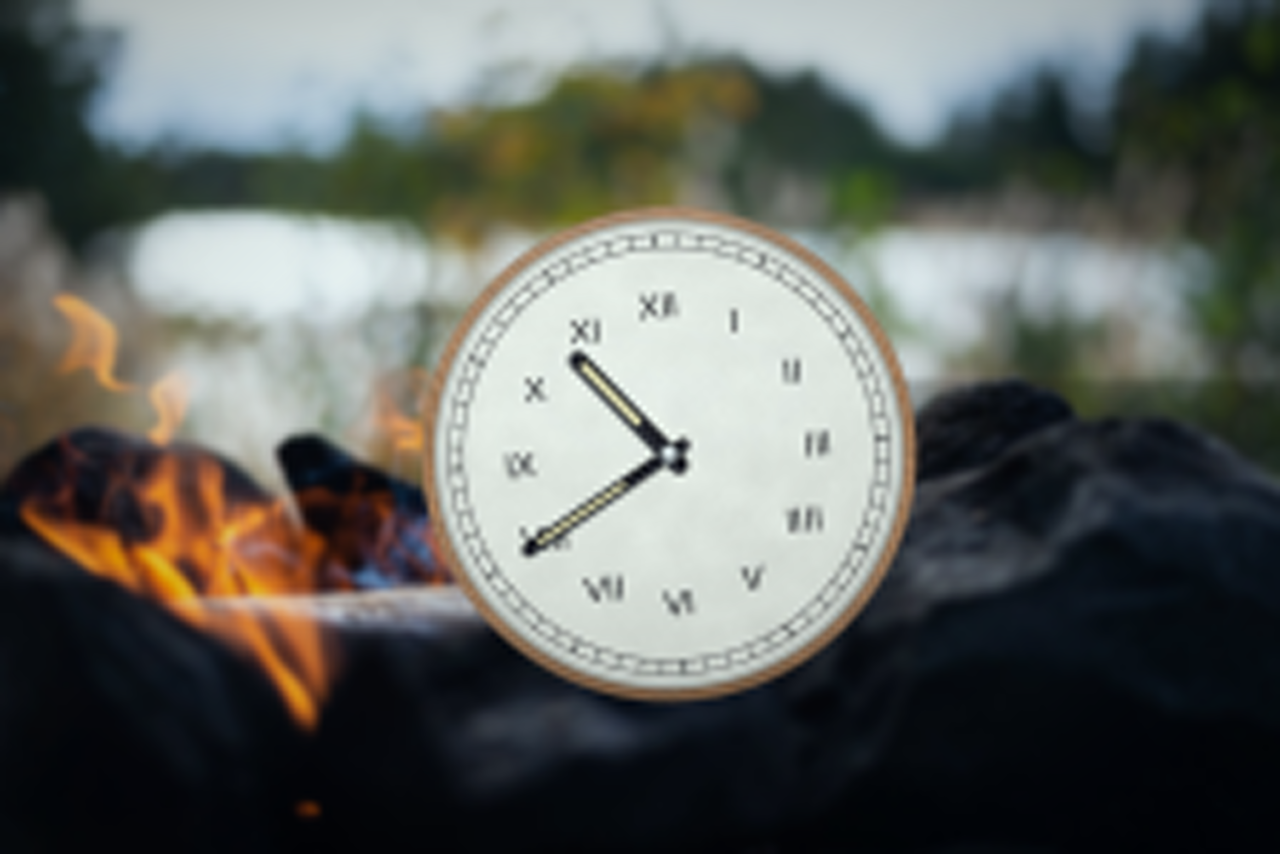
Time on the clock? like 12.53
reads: 10.40
